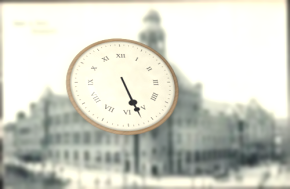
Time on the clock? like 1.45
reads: 5.27
